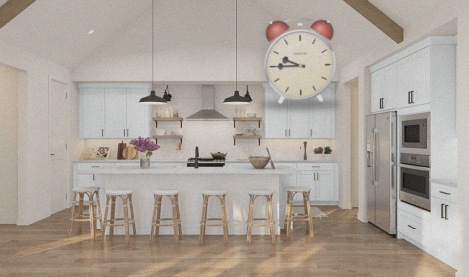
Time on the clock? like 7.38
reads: 9.45
